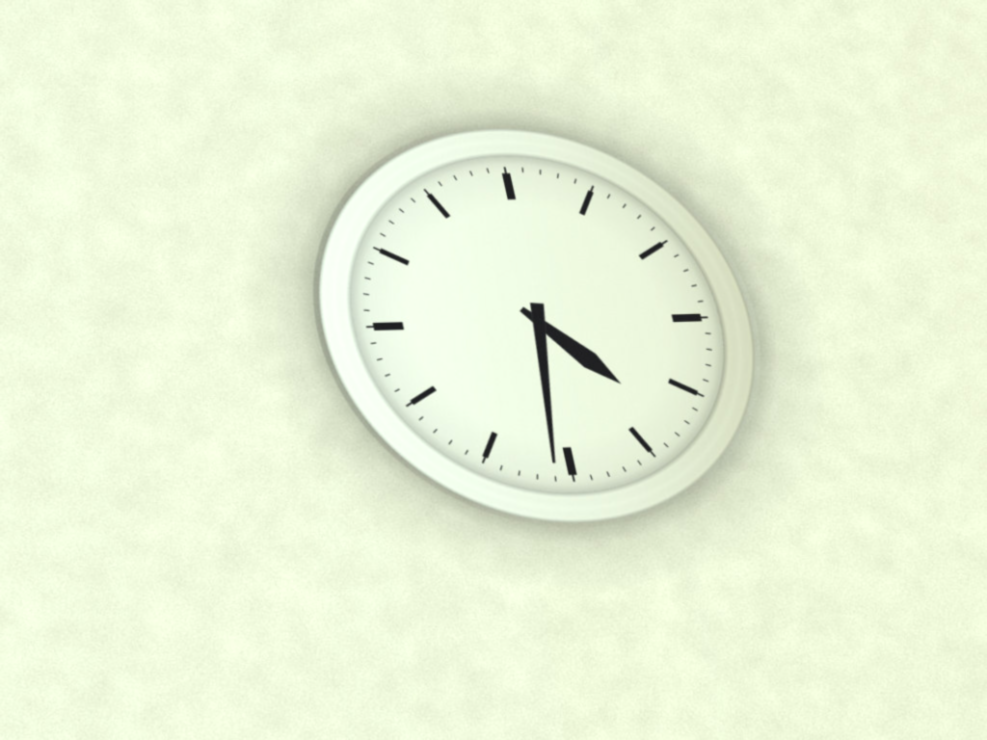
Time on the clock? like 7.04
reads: 4.31
